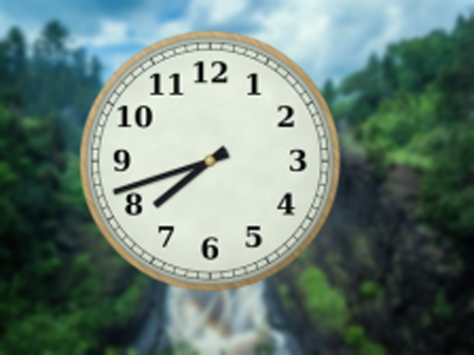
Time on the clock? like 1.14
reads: 7.42
